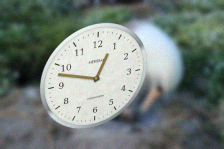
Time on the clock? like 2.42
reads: 12.48
